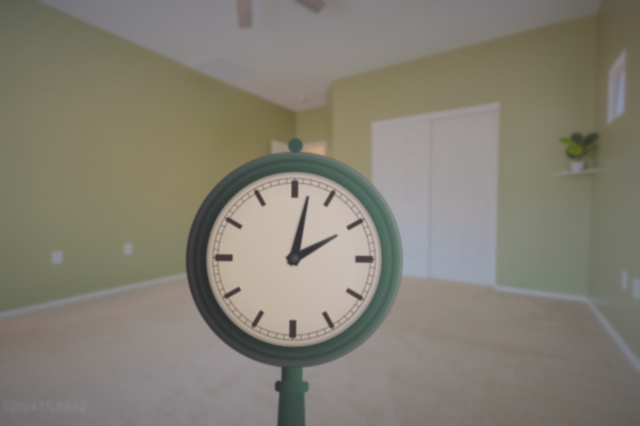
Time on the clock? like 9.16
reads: 2.02
